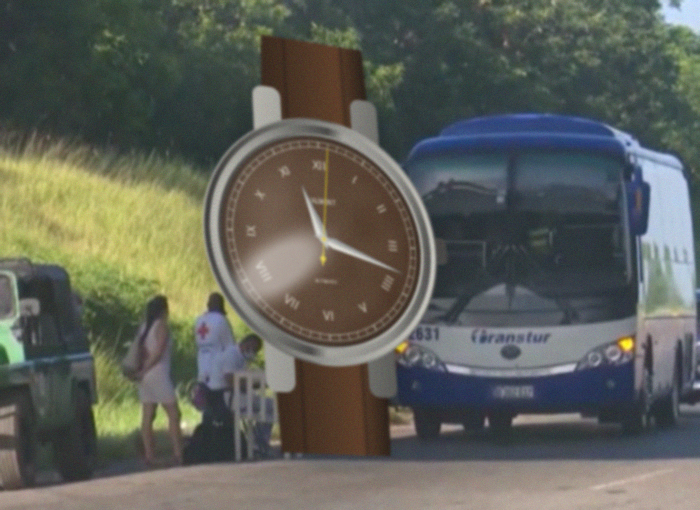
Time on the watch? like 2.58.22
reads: 11.18.01
